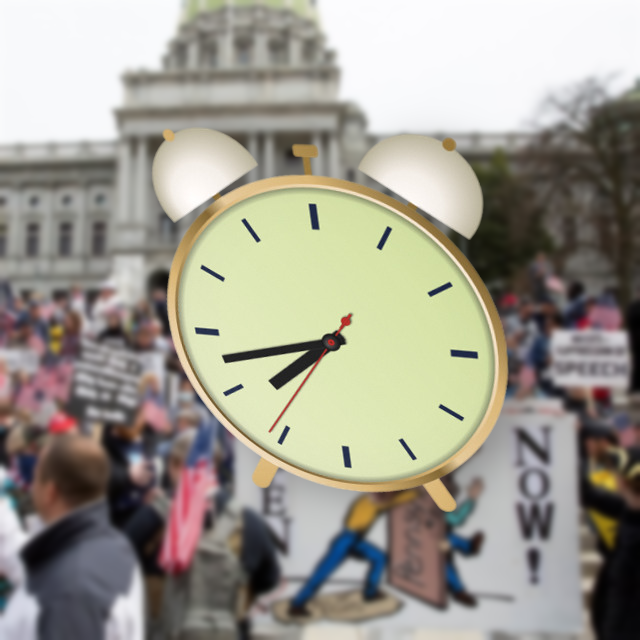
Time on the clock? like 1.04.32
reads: 7.42.36
